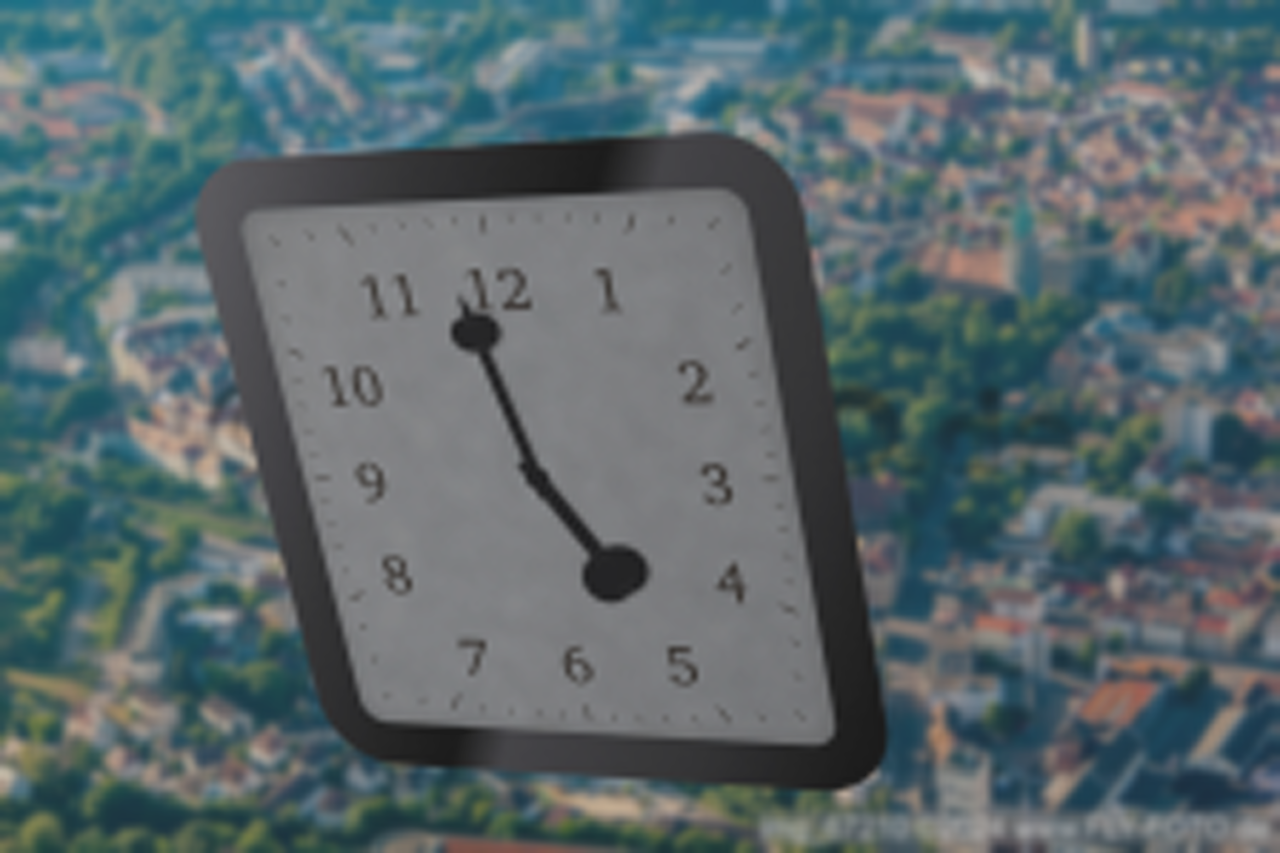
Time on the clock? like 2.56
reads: 4.58
